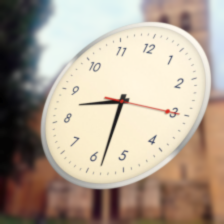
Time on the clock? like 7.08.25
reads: 8.28.15
